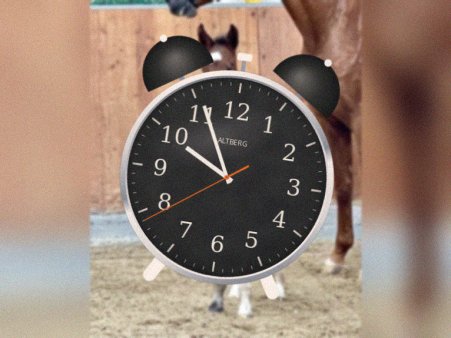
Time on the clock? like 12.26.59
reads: 9.55.39
